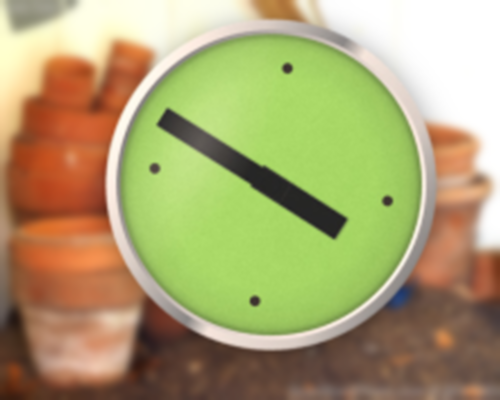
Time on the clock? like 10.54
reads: 3.49
